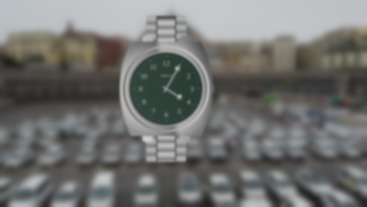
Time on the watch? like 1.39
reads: 4.05
